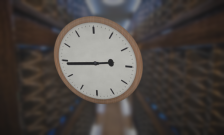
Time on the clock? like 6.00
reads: 2.44
